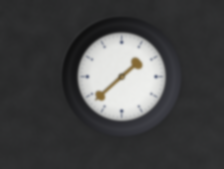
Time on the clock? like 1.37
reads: 1.38
